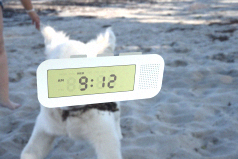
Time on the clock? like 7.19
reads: 9.12
